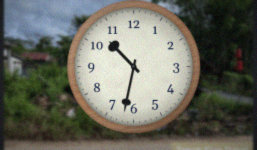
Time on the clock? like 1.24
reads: 10.32
